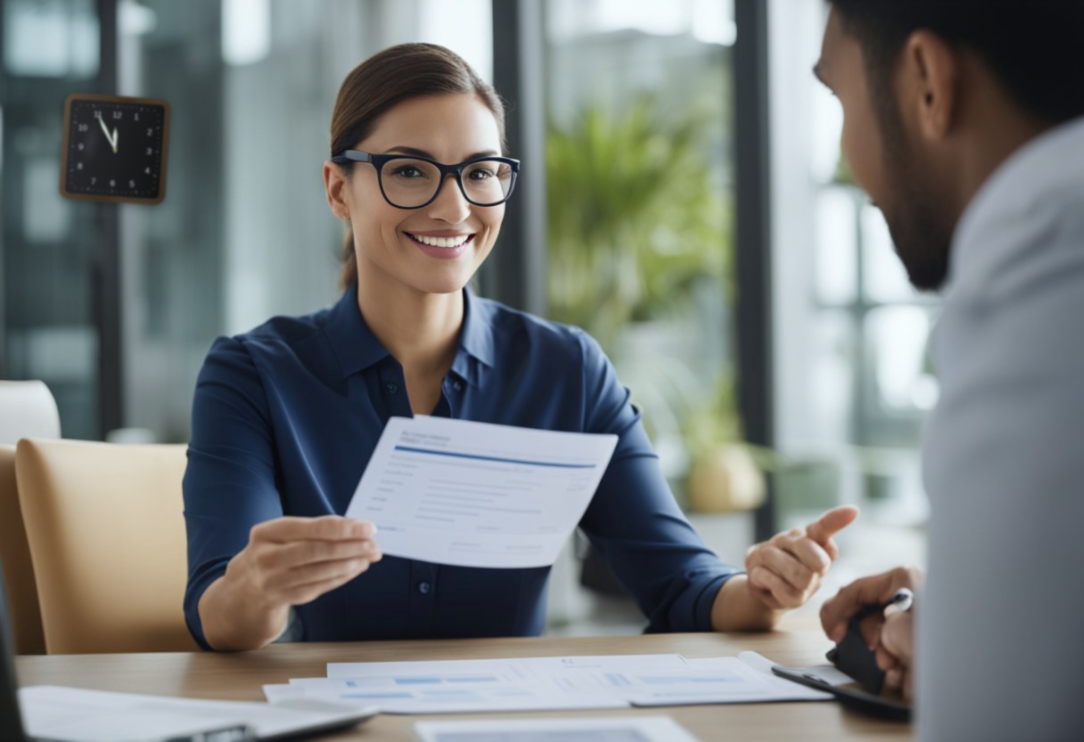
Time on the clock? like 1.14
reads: 11.55
